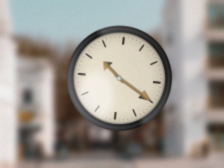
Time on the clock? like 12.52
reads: 10.20
